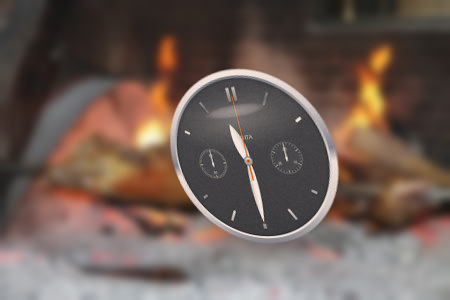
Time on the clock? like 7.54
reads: 11.30
